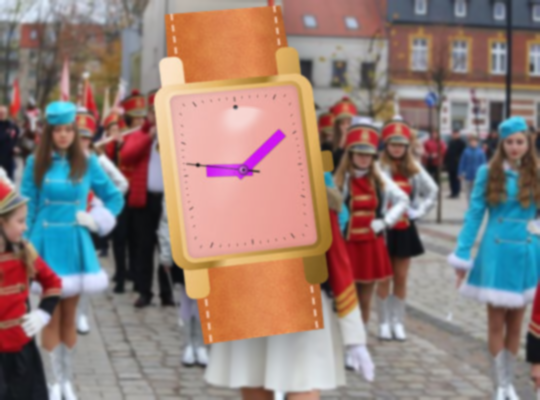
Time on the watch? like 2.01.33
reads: 9.08.47
